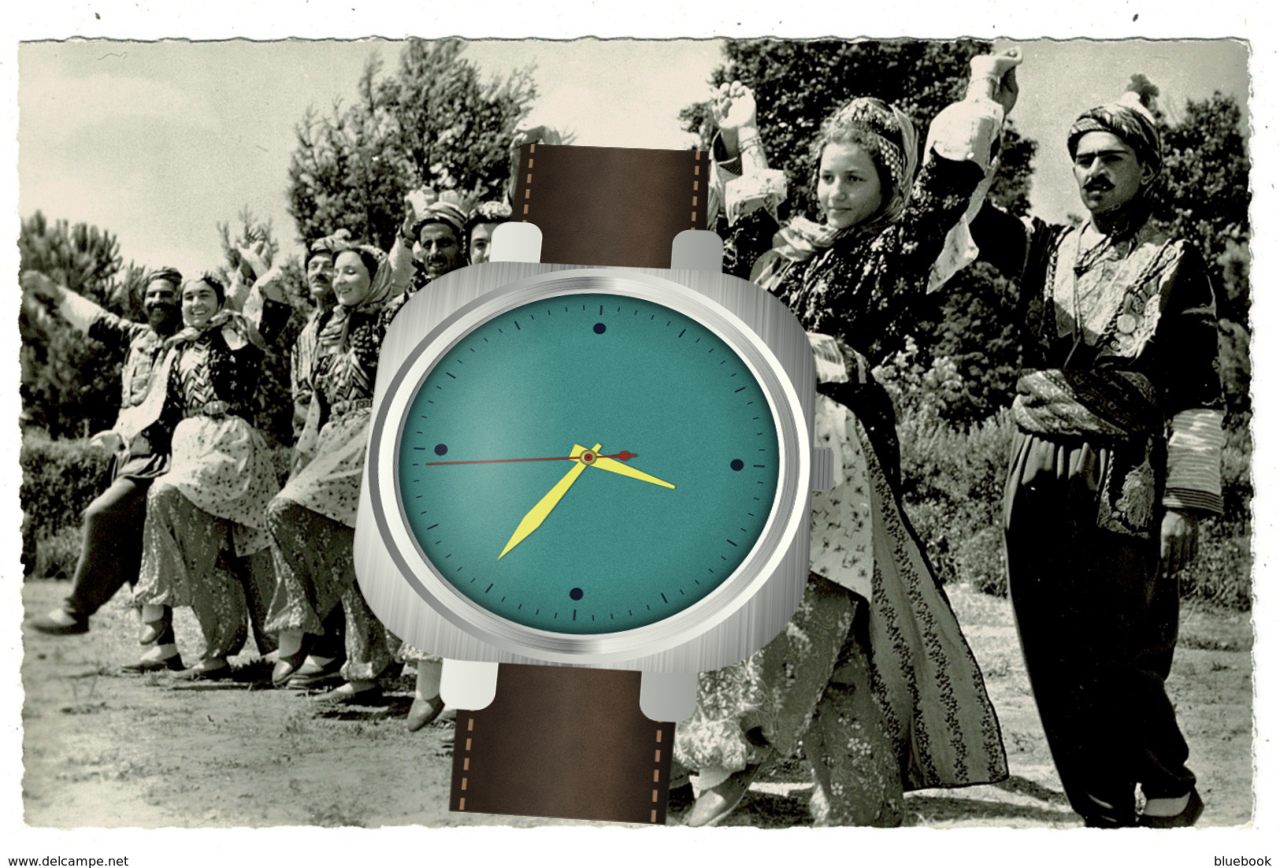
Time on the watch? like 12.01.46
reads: 3.35.44
